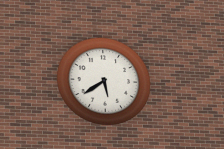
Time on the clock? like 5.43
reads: 5.39
